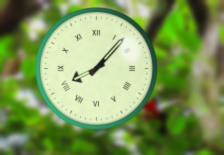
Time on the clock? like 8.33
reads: 8.07
